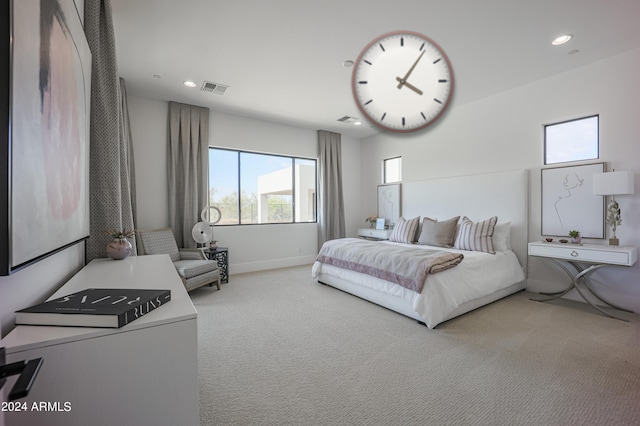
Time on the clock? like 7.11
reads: 4.06
